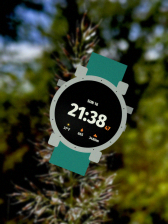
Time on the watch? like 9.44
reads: 21.38
